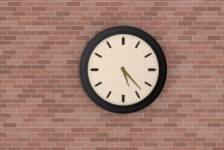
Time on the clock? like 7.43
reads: 5.23
